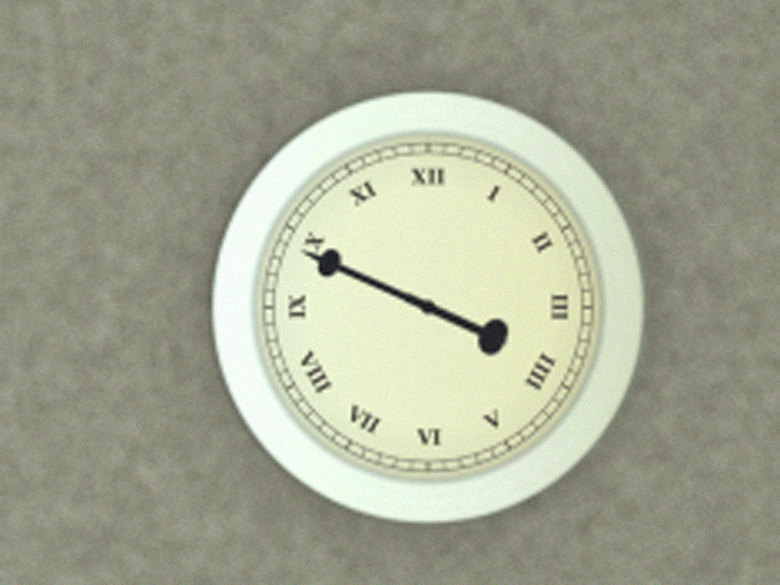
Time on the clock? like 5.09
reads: 3.49
